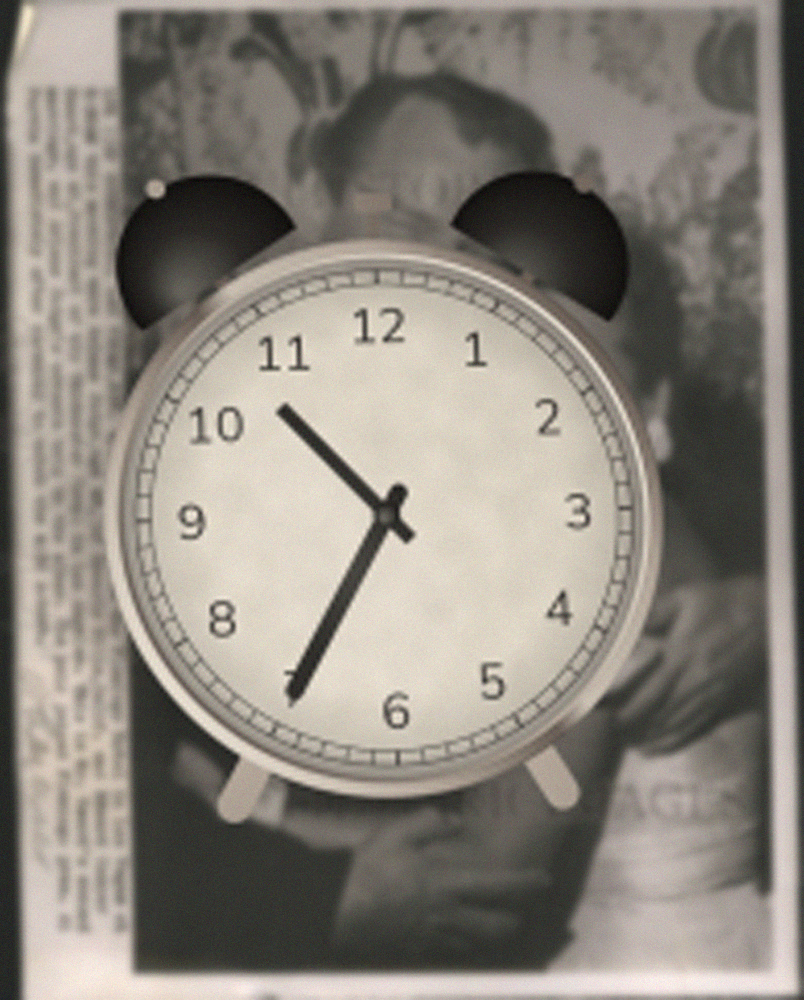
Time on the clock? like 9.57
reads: 10.35
